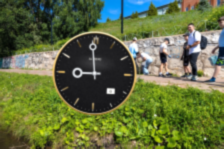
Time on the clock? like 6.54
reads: 8.59
